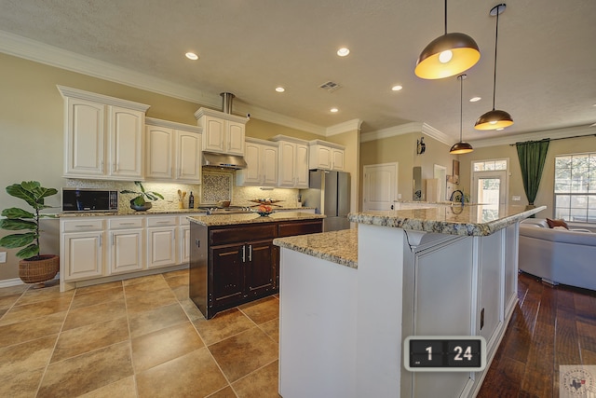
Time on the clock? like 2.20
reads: 1.24
